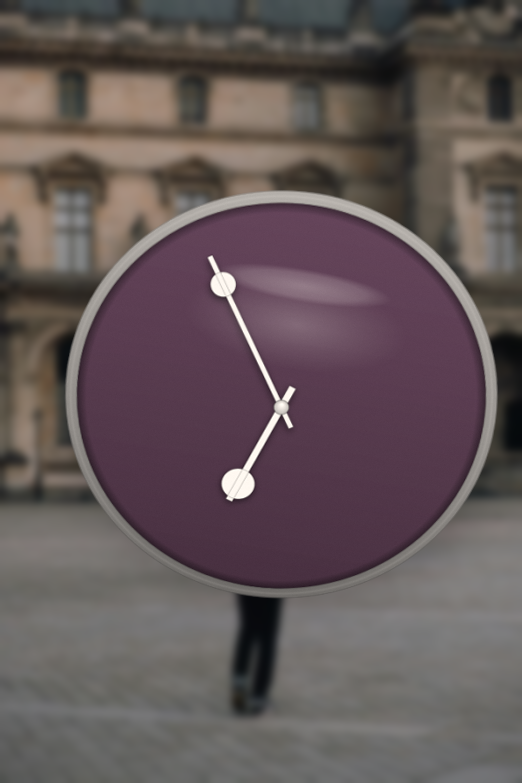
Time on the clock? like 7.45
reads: 6.56
